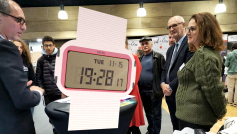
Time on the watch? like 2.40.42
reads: 19.28.17
